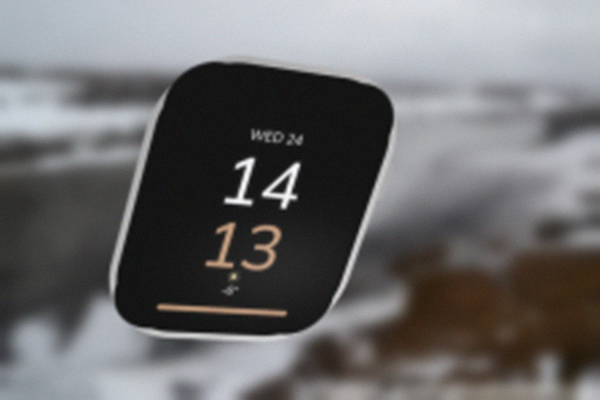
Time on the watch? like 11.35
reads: 14.13
